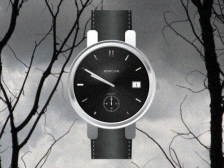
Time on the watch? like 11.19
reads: 9.50
